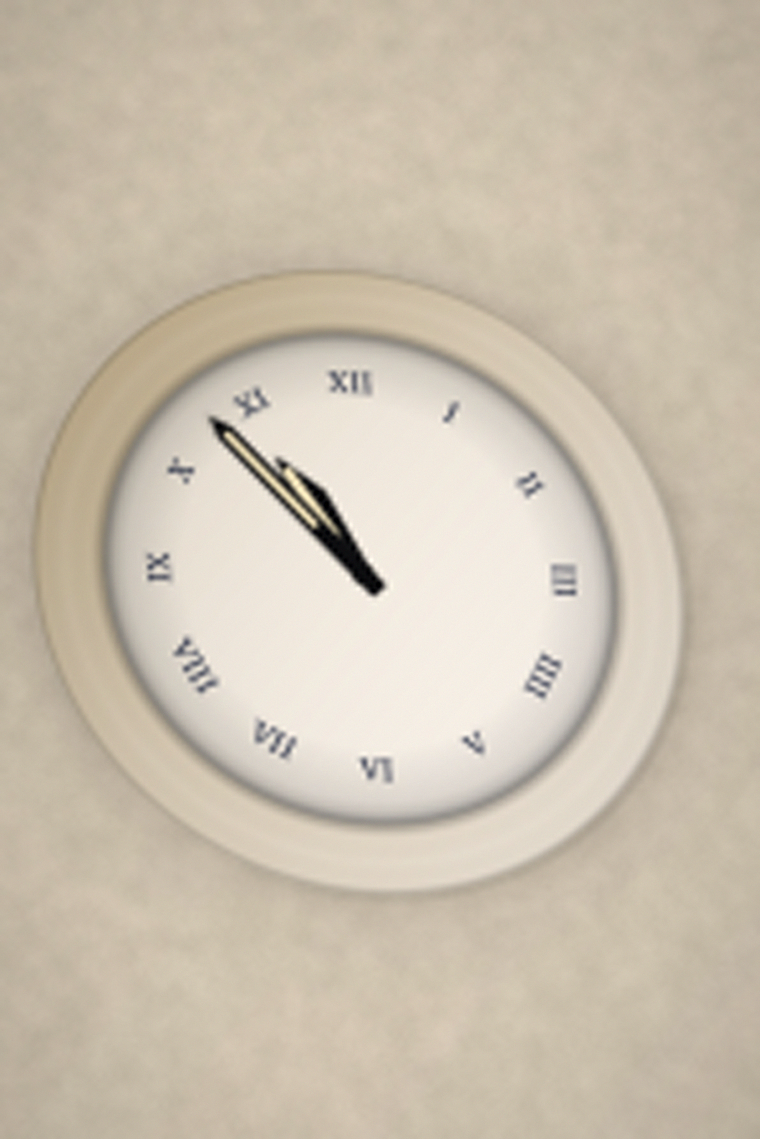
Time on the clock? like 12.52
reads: 10.53
